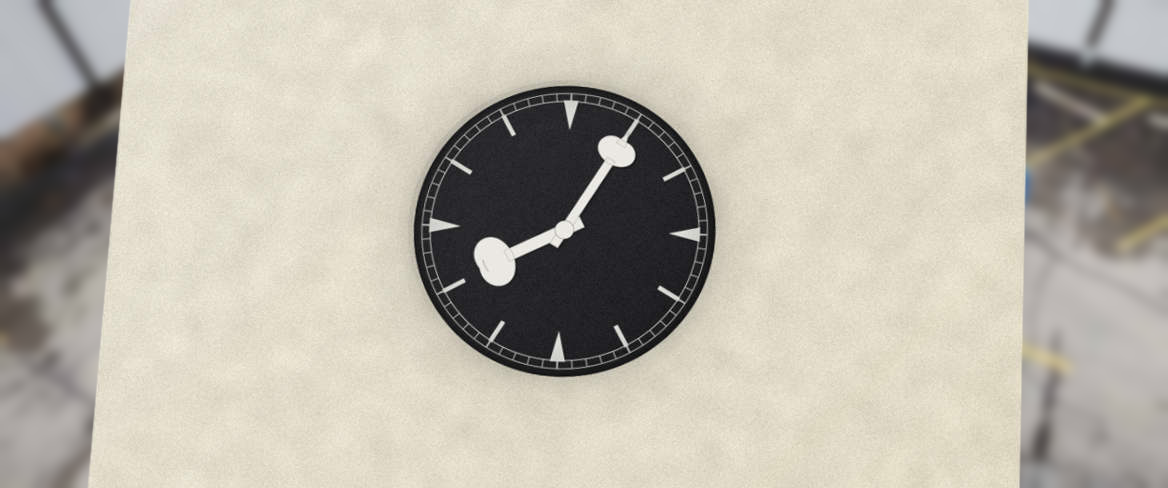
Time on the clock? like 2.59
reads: 8.05
